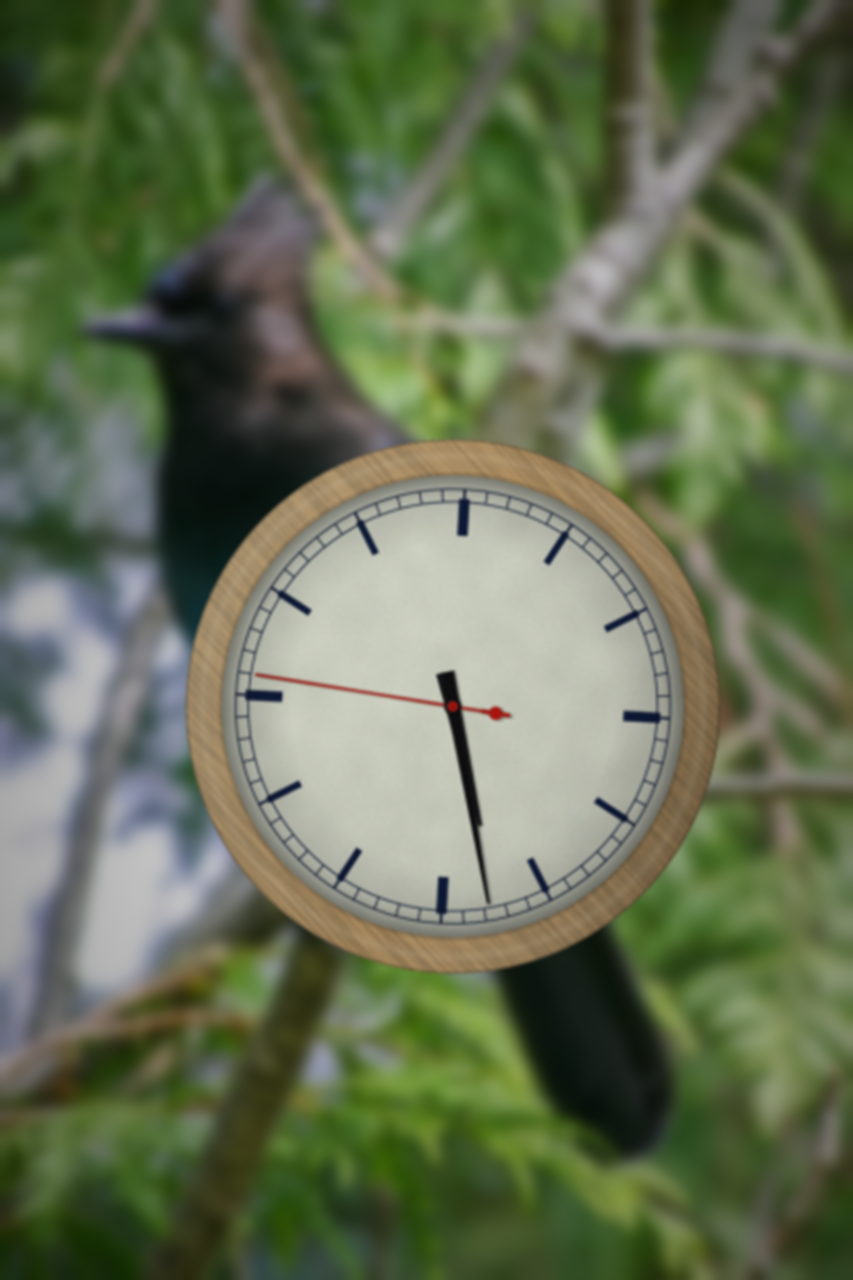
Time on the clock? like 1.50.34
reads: 5.27.46
